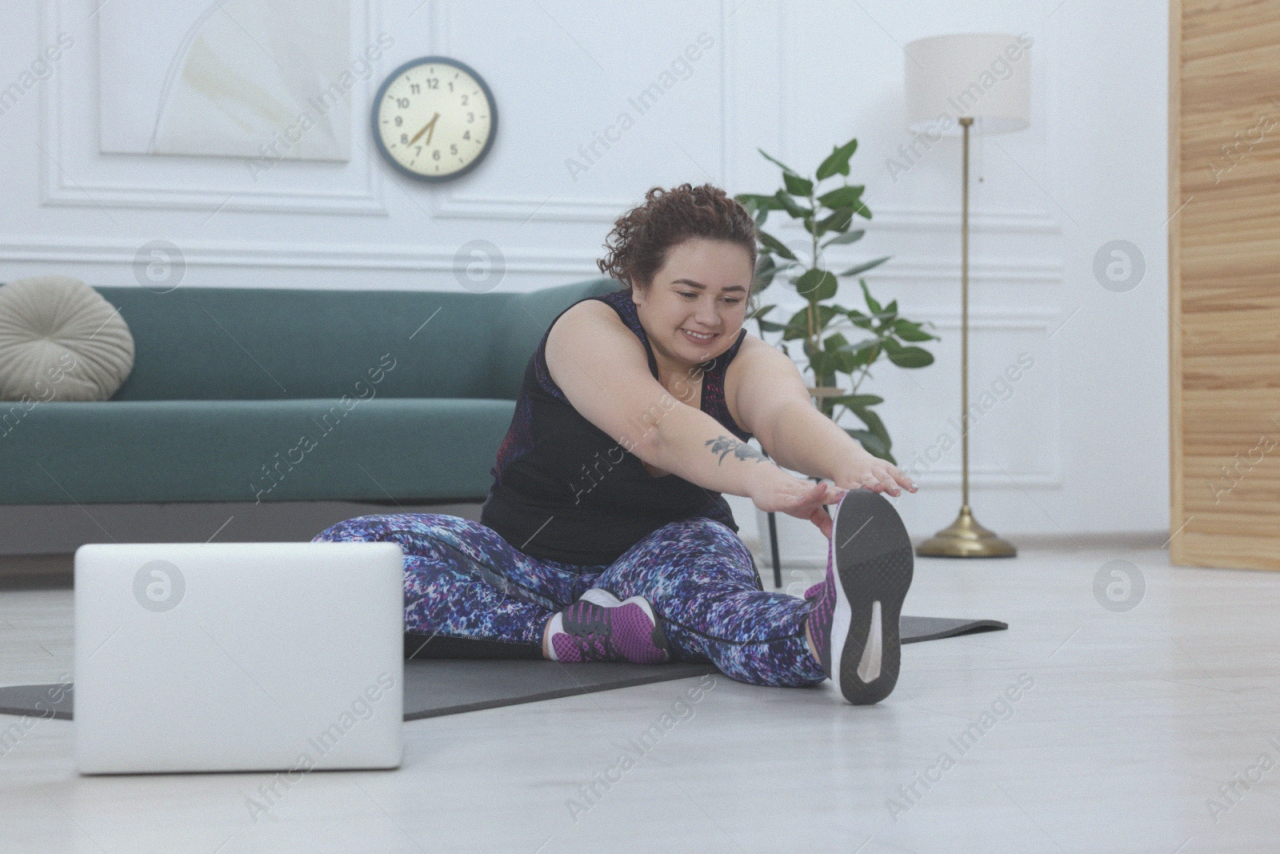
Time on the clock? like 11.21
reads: 6.38
